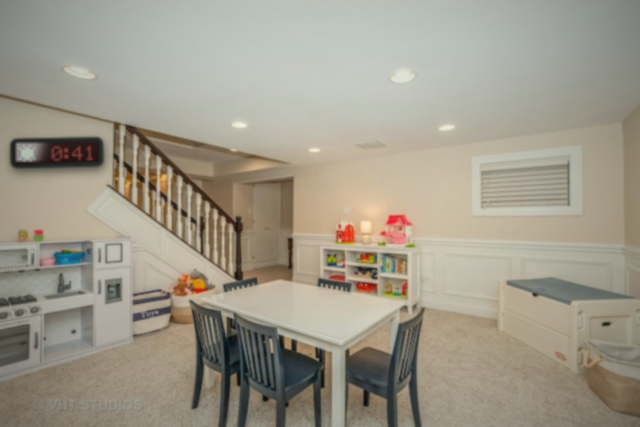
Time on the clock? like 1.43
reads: 0.41
